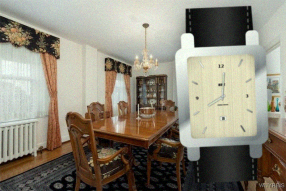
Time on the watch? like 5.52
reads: 8.01
